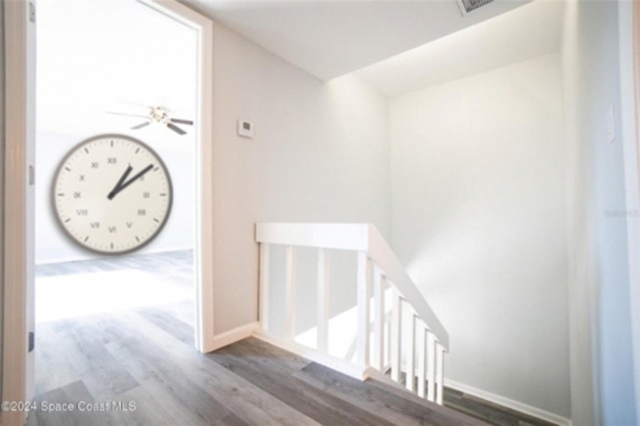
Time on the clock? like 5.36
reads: 1.09
